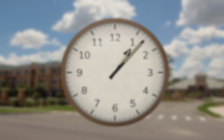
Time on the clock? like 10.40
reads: 1.07
